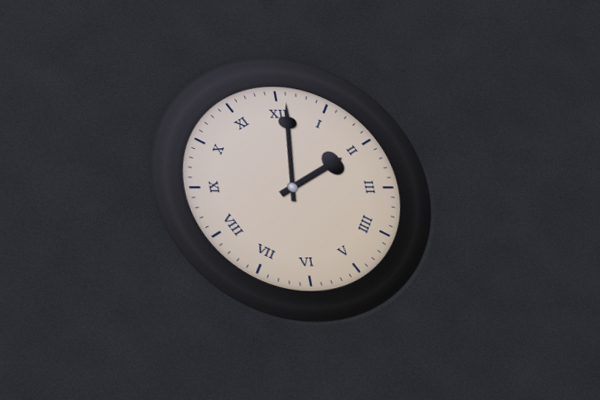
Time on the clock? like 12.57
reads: 2.01
